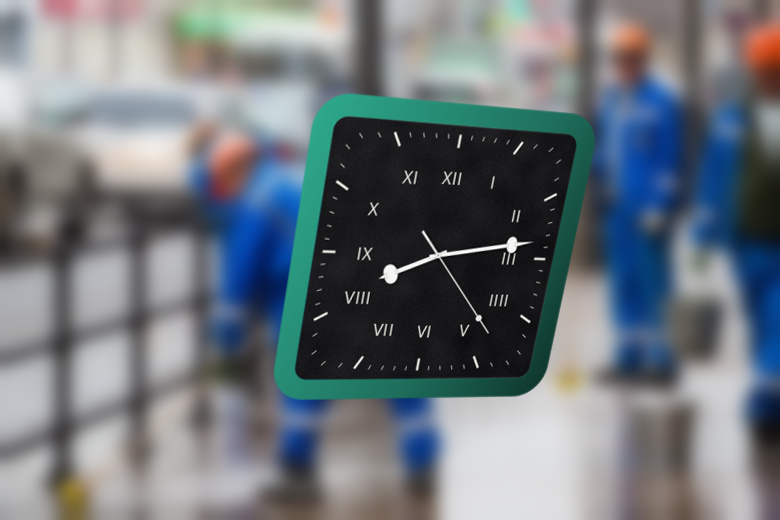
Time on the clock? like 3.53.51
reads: 8.13.23
